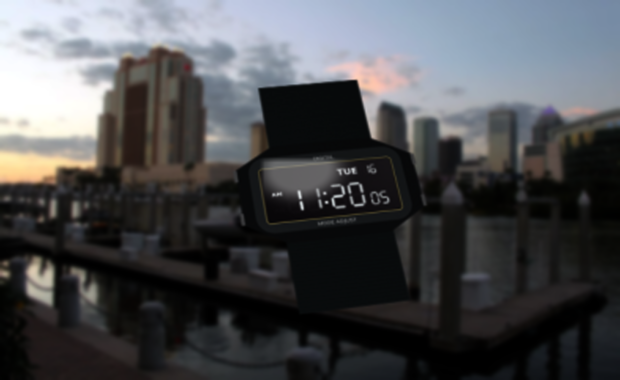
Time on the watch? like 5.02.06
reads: 11.20.05
